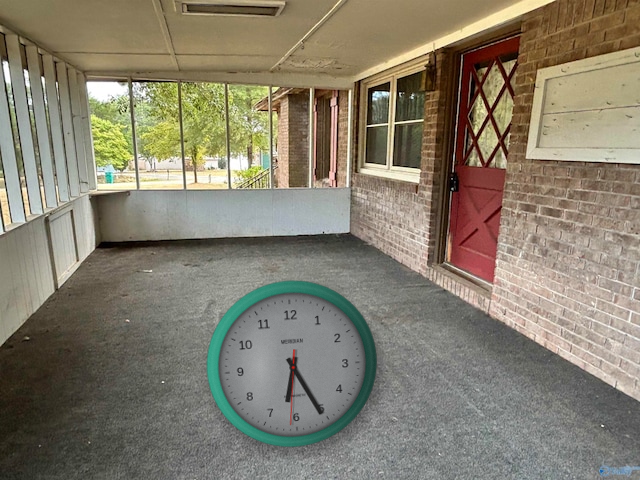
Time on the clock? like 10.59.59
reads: 6.25.31
